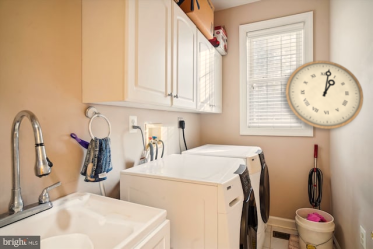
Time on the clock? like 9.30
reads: 1.02
